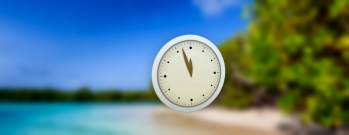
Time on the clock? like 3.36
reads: 11.57
